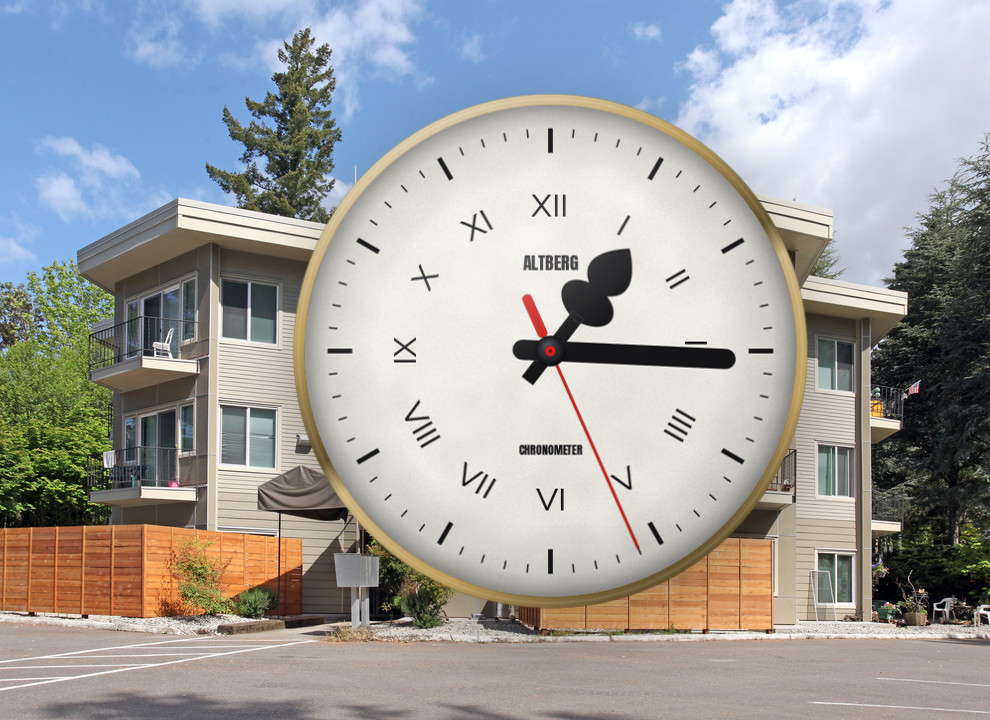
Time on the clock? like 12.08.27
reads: 1.15.26
